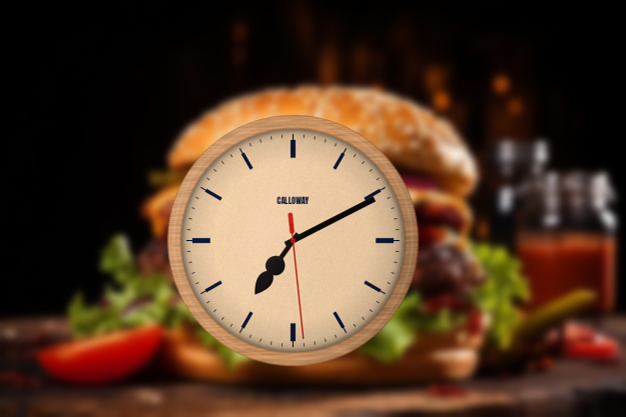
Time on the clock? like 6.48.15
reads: 7.10.29
